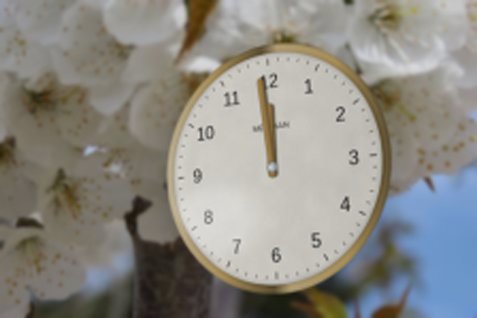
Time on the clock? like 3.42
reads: 11.59
